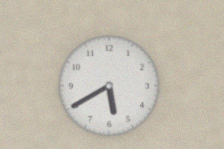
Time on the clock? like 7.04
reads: 5.40
